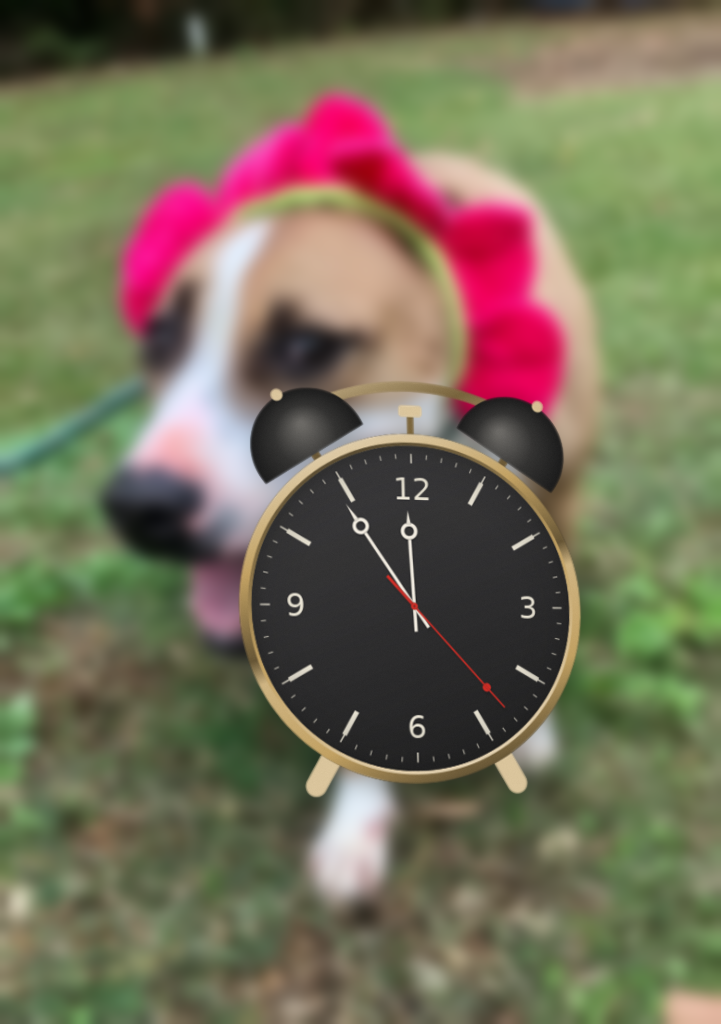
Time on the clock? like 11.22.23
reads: 11.54.23
